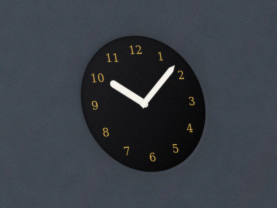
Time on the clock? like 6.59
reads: 10.08
